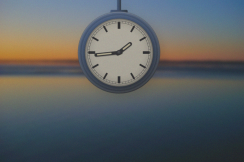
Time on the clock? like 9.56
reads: 1.44
